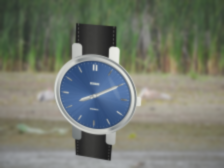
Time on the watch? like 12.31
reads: 8.10
